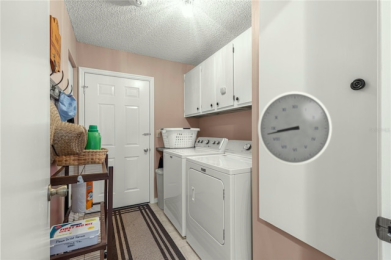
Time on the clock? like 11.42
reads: 8.43
